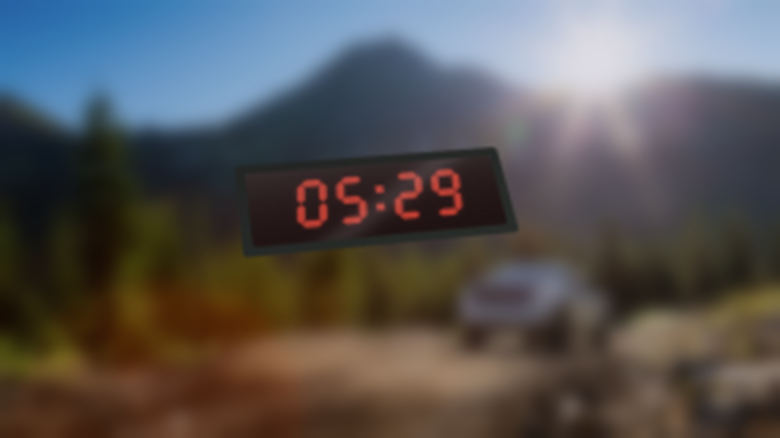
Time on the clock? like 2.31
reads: 5.29
